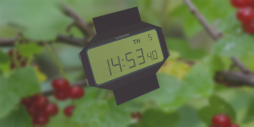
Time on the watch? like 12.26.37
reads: 14.53.40
